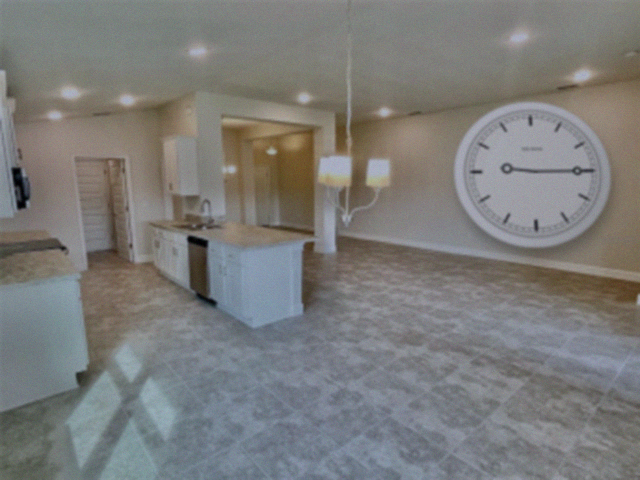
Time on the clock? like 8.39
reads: 9.15
